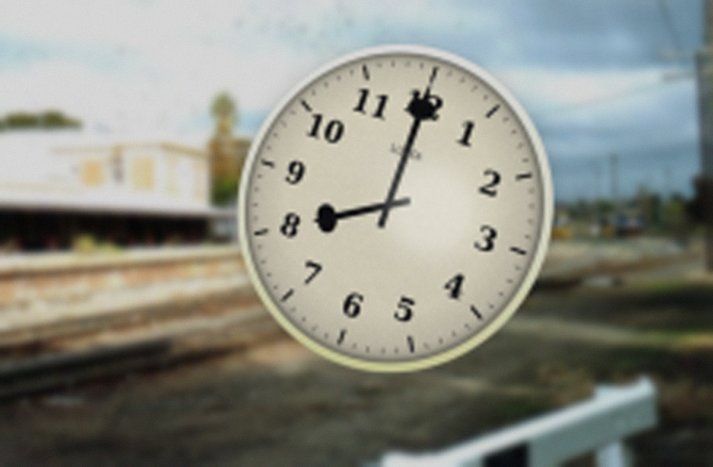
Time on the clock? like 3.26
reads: 8.00
